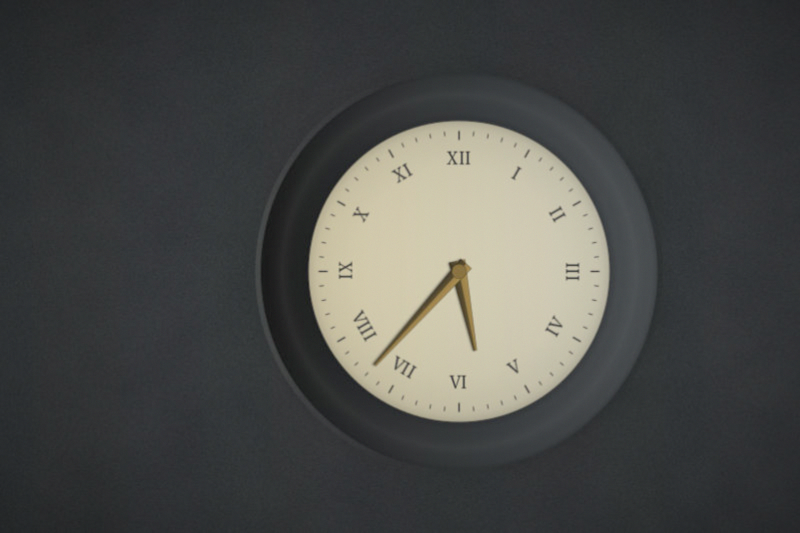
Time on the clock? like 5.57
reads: 5.37
